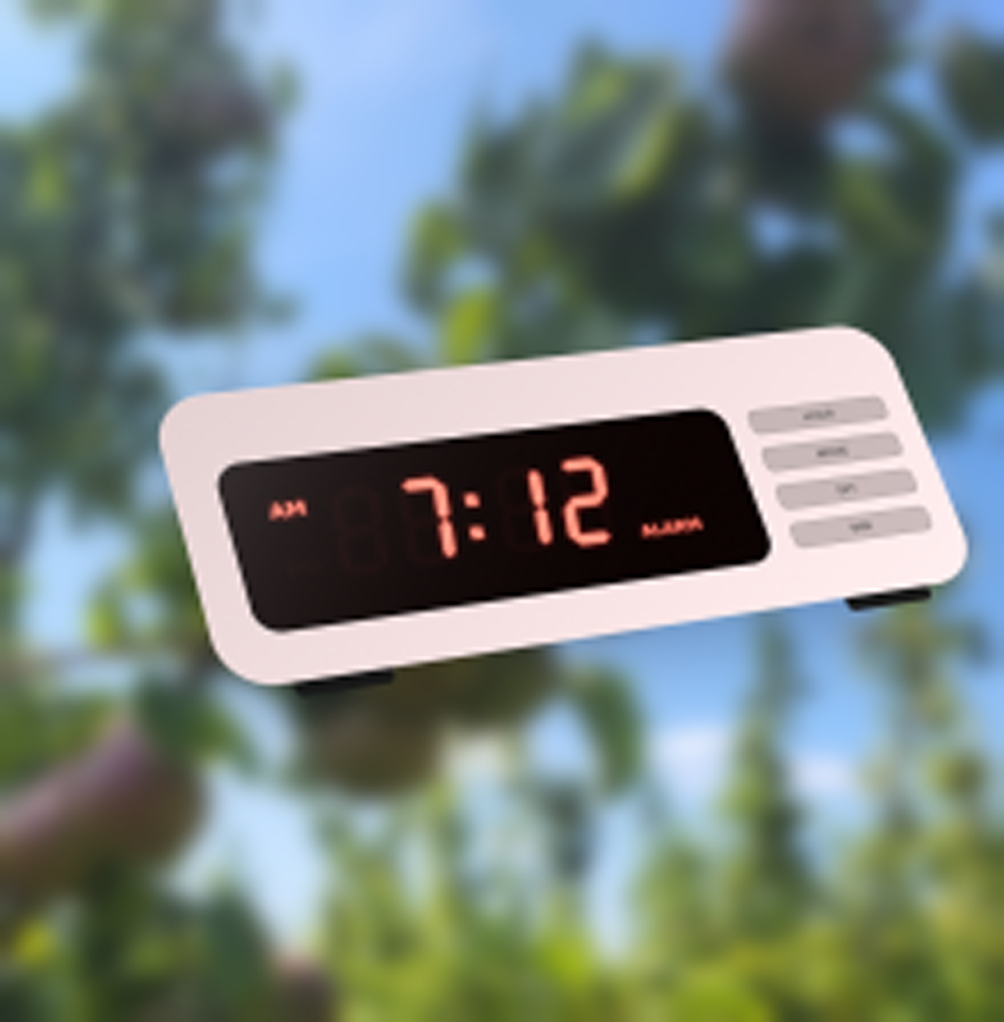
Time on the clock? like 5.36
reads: 7.12
